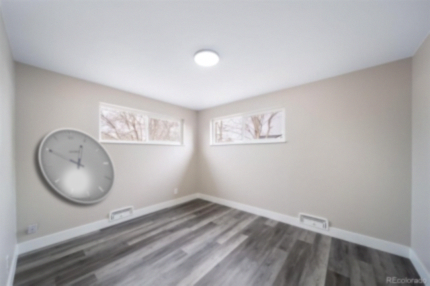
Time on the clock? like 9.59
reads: 12.50
